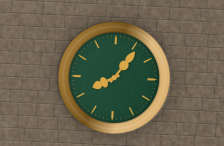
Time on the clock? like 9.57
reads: 8.06
